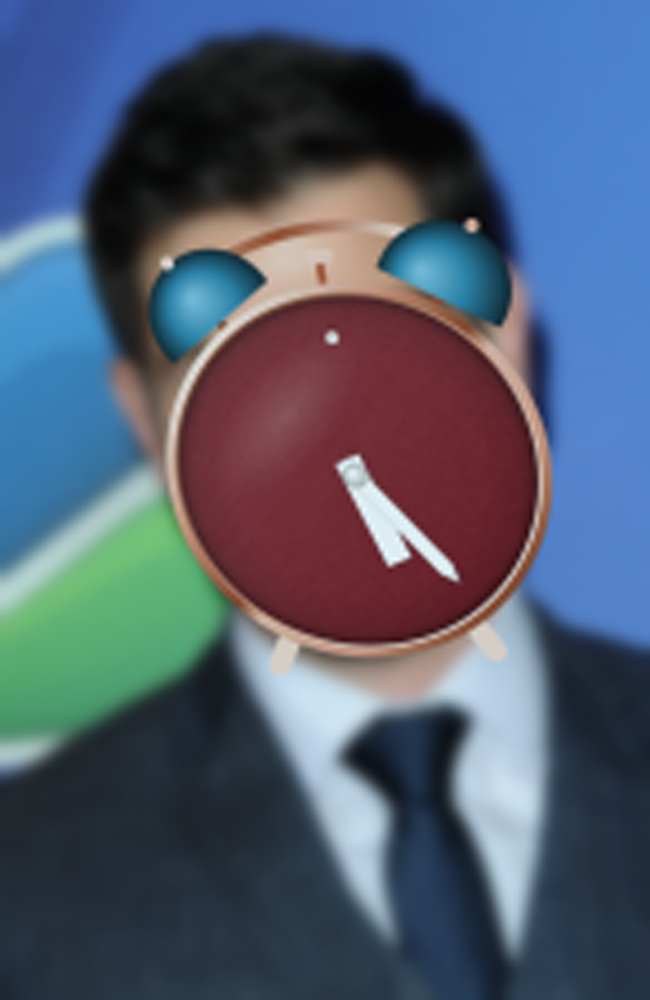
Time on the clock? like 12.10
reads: 5.24
